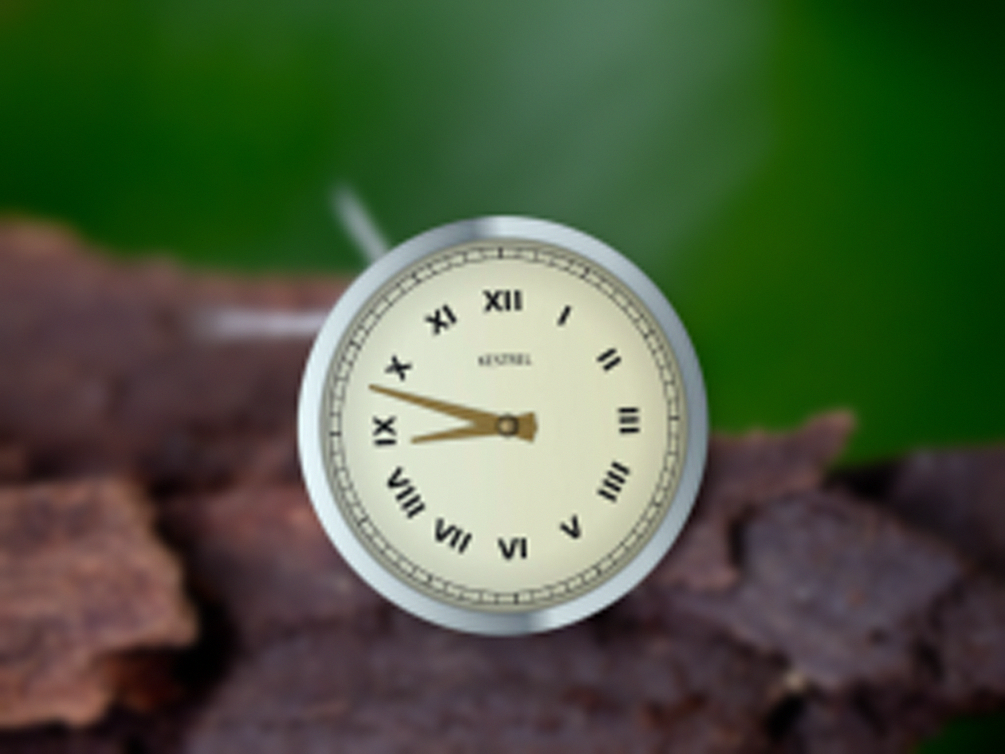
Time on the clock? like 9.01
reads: 8.48
